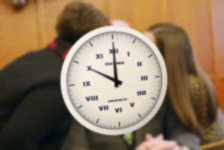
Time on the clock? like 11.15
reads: 10.00
